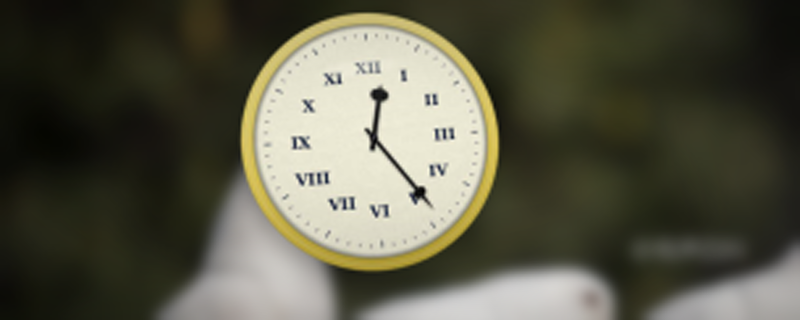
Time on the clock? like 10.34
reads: 12.24
